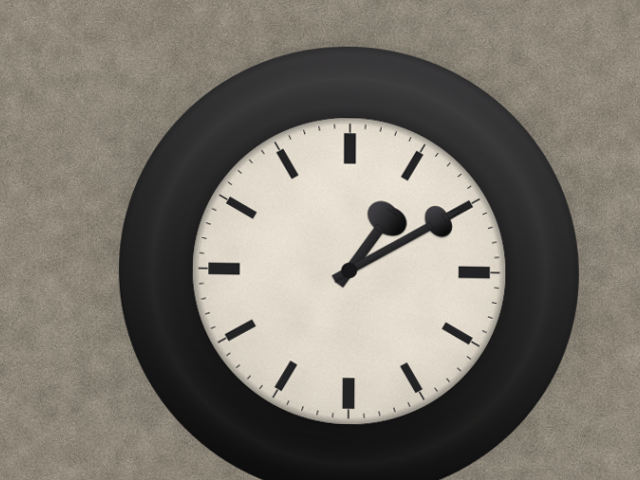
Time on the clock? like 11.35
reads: 1.10
